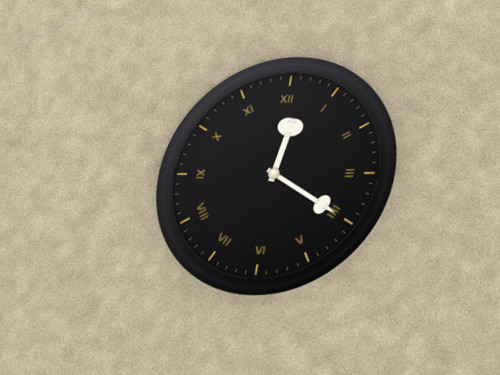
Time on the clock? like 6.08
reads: 12.20
